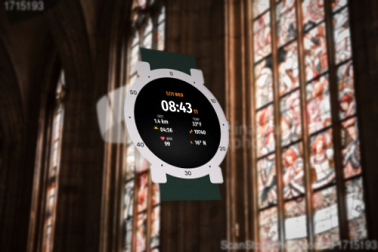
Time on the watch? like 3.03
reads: 8.43
